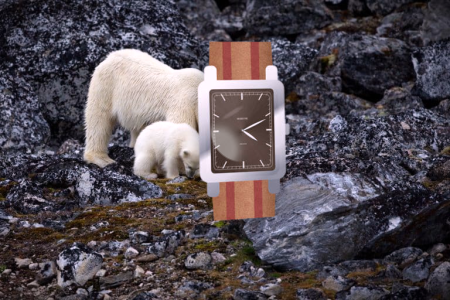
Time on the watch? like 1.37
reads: 4.11
